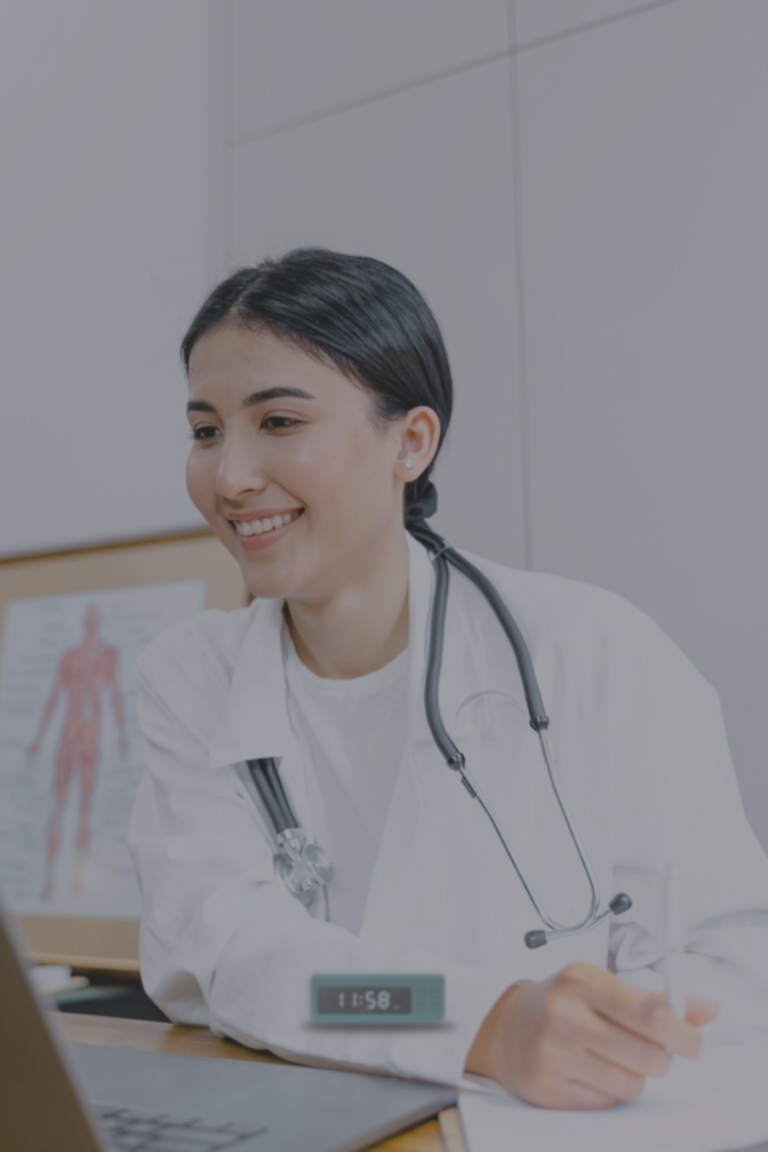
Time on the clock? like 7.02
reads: 11.58
